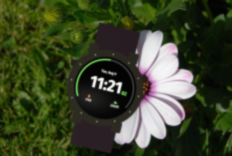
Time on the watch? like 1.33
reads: 11.21
